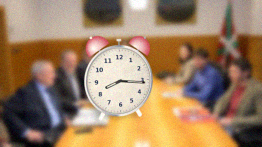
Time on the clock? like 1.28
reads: 8.16
